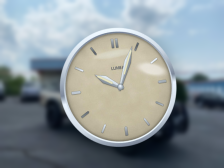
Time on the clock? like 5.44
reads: 10.04
